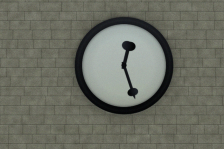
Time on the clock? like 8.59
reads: 12.27
